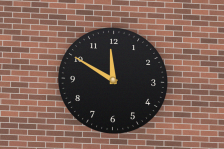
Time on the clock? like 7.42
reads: 11.50
